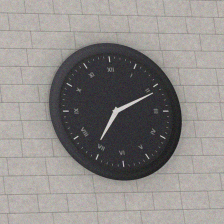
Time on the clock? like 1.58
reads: 7.11
